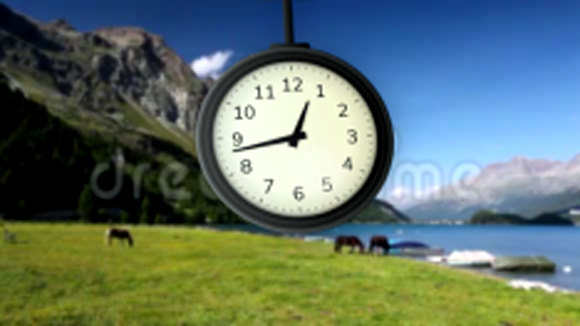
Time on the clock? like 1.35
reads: 12.43
